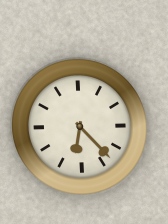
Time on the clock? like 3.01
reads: 6.23
